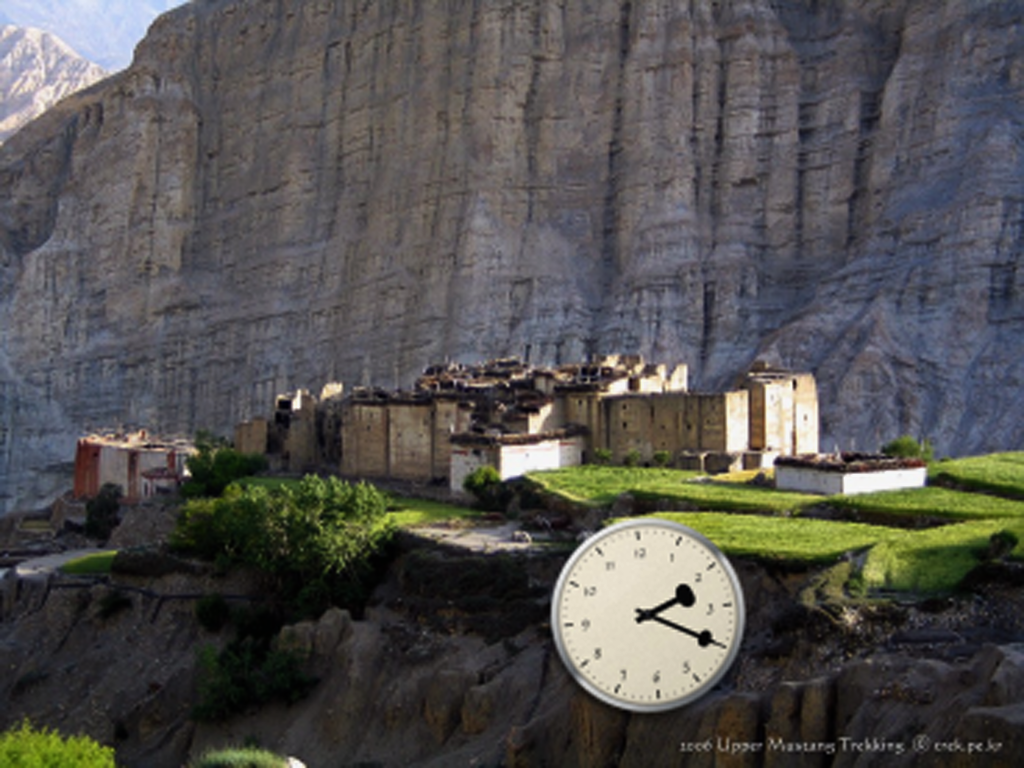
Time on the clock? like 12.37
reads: 2.20
